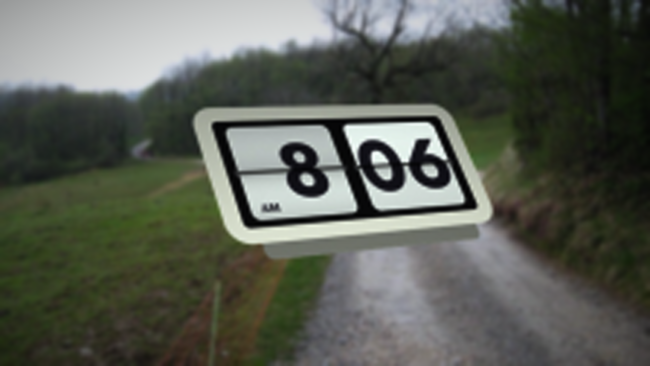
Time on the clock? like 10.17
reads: 8.06
